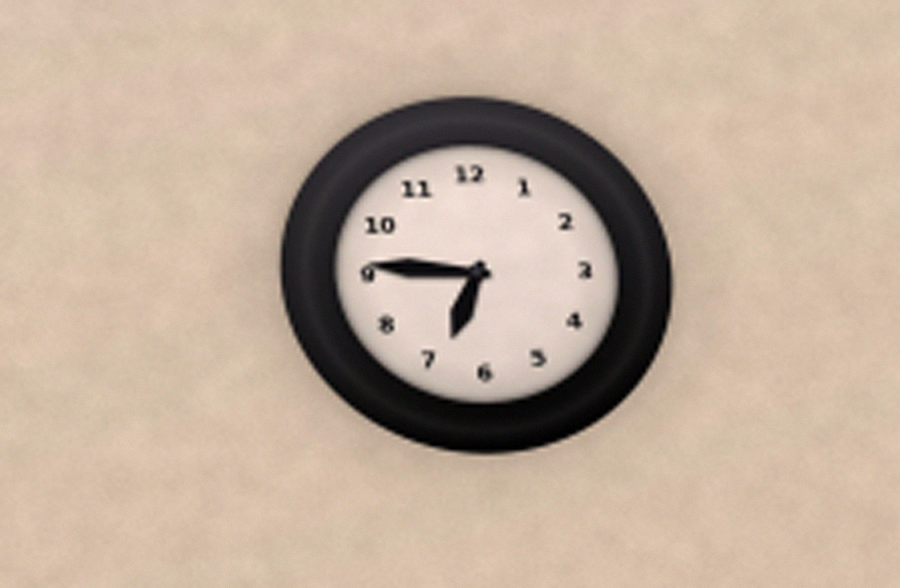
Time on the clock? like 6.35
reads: 6.46
